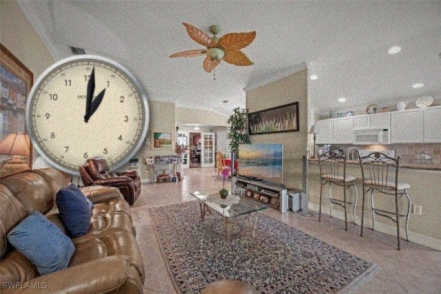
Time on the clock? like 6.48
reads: 1.01
